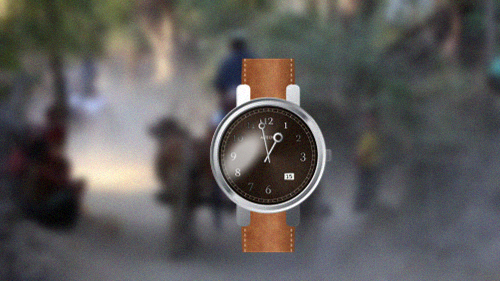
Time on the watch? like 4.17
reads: 12.58
